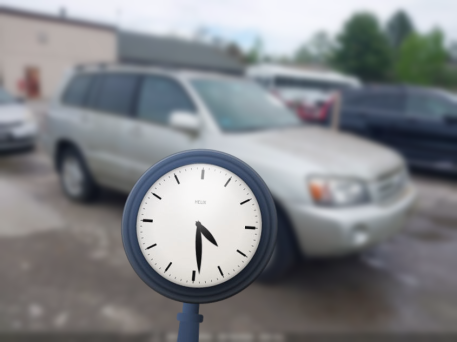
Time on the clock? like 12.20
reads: 4.29
